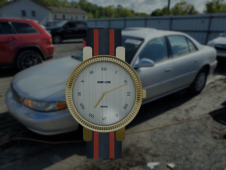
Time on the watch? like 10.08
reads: 7.11
